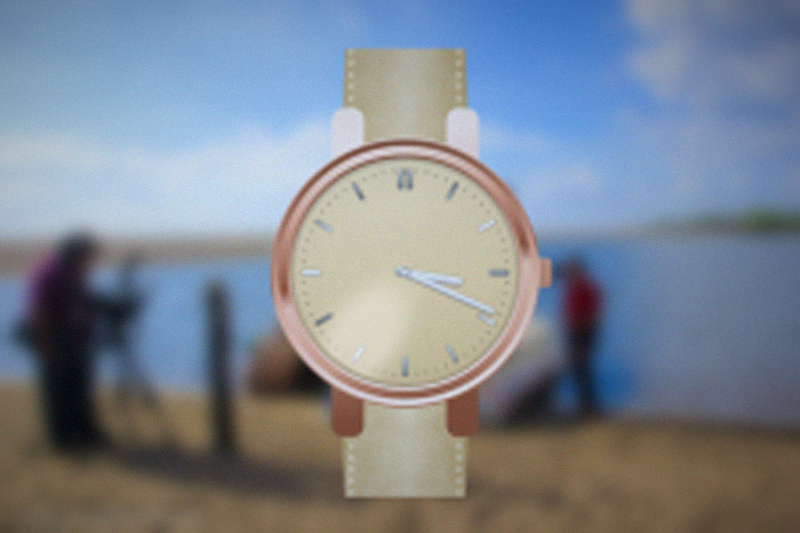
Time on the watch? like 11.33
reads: 3.19
